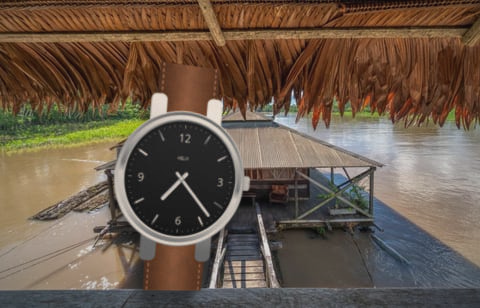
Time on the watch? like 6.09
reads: 7.23
